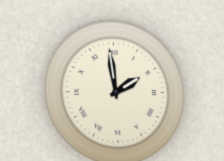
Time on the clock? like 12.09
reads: 1.59
